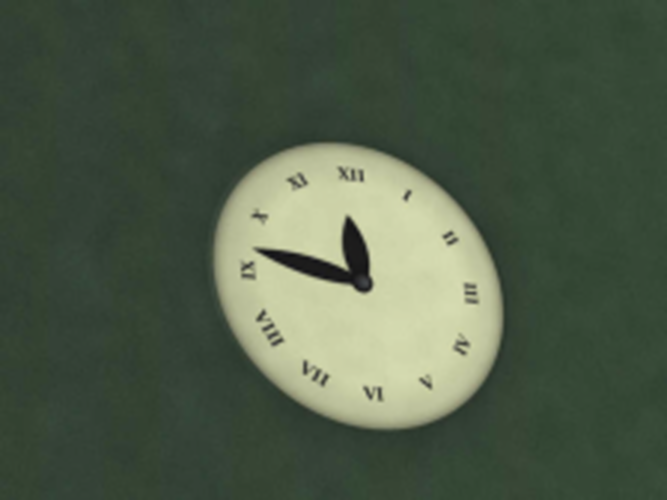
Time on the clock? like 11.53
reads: 11.47
